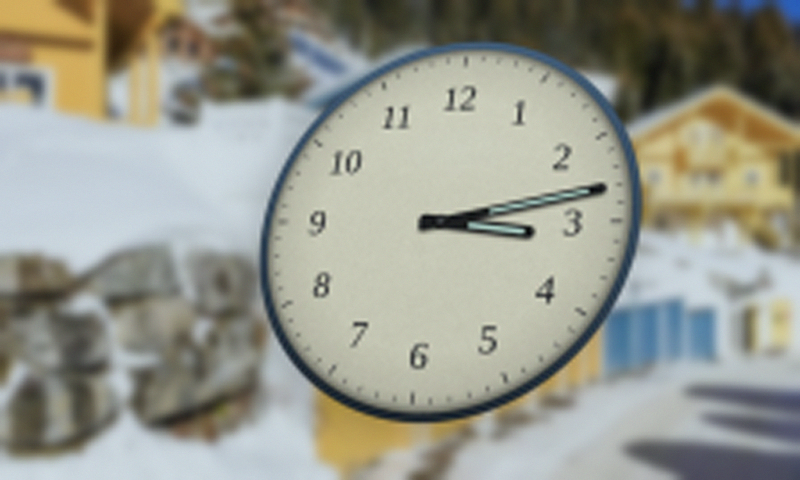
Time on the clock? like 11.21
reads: 3.13
